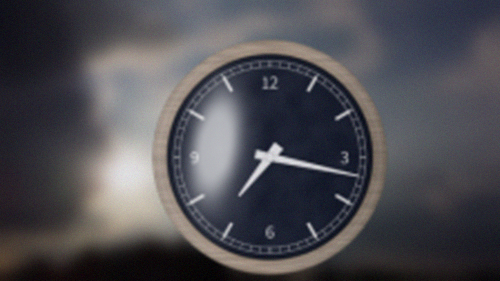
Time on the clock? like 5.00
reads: 7.17
